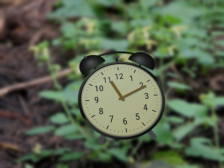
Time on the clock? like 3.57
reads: 11.11
